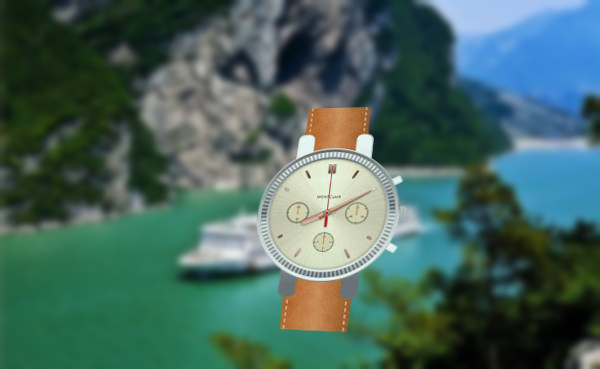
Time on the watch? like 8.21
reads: 8.10
